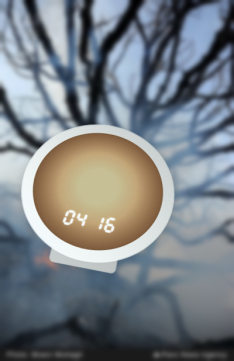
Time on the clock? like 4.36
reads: 4.16
